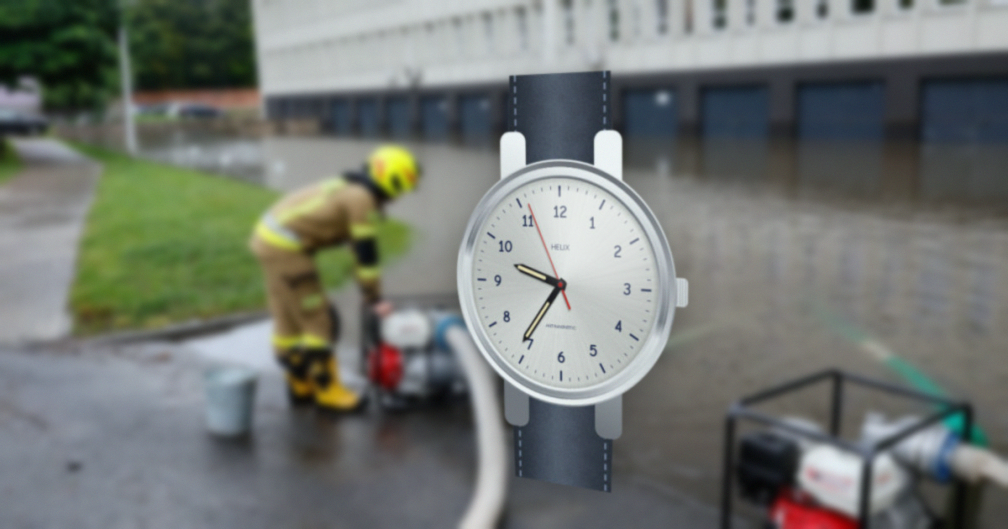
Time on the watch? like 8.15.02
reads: 9.35.56
